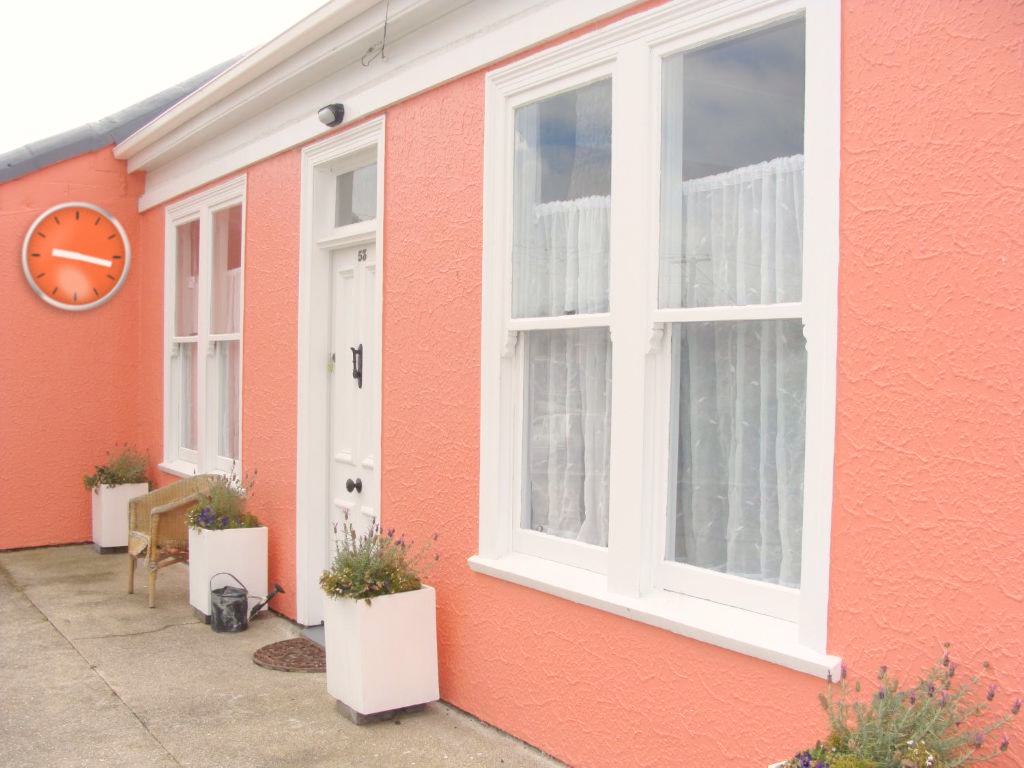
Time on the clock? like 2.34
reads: 9.17
